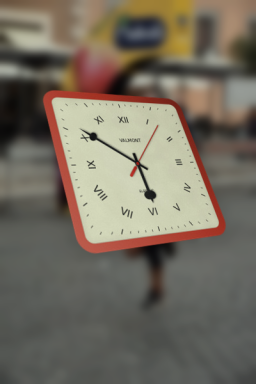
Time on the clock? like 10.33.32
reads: 5.51.07
